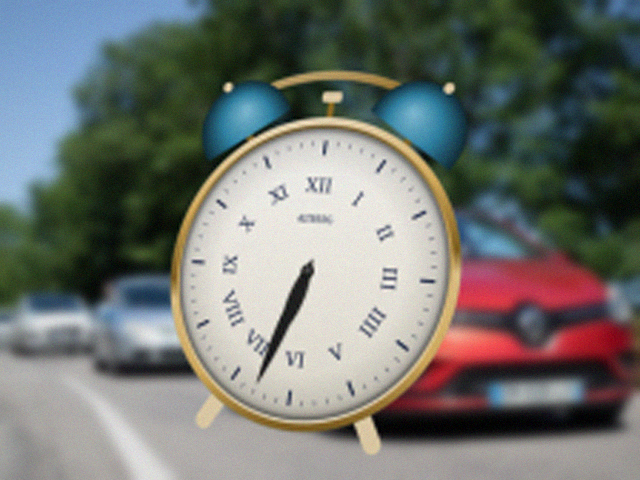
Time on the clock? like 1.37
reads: 6.33
